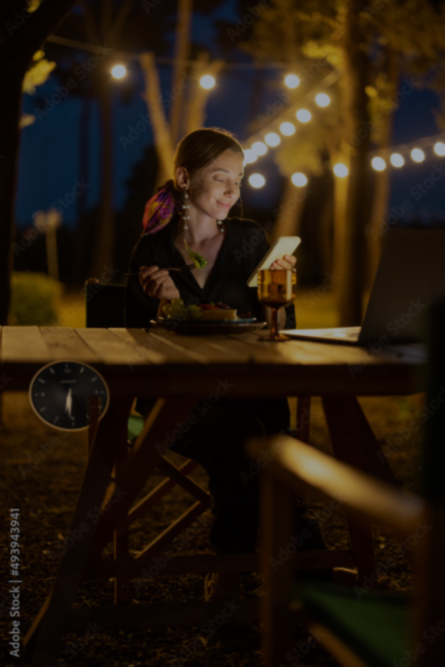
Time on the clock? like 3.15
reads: 6.31
